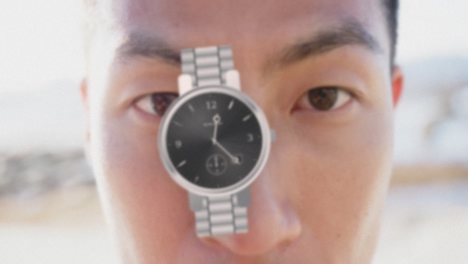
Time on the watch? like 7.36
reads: 12.23
